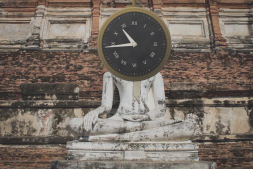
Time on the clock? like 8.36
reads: 10.44
